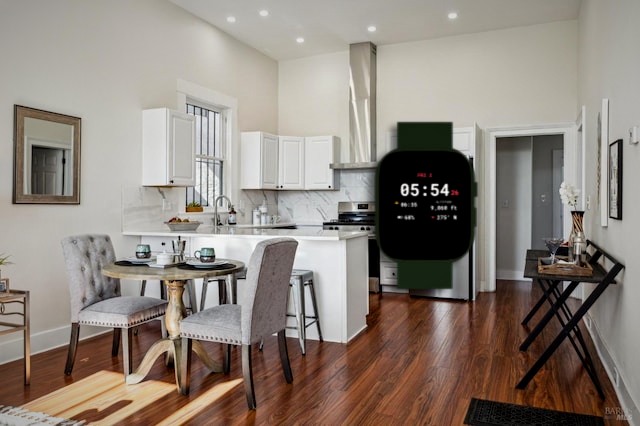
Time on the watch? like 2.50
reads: 5.54
